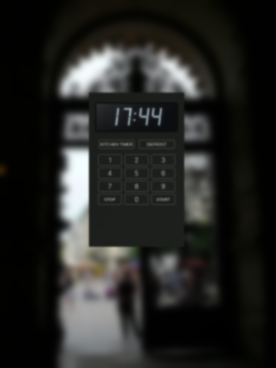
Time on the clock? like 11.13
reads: 17.44
